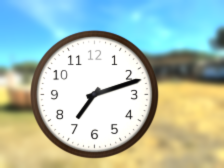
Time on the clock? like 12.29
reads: 7.12
